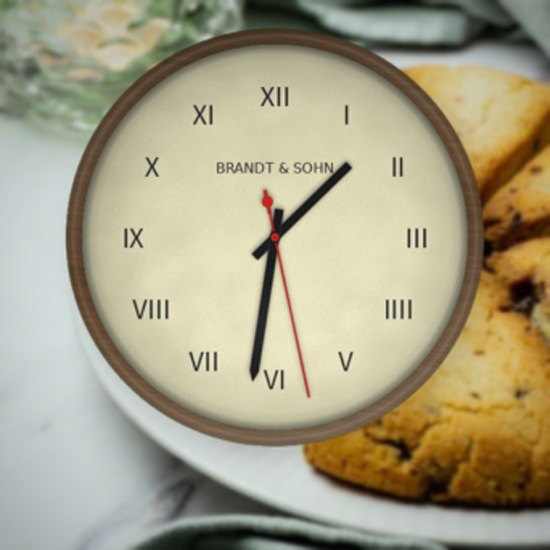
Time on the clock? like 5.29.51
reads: 1.31.28
